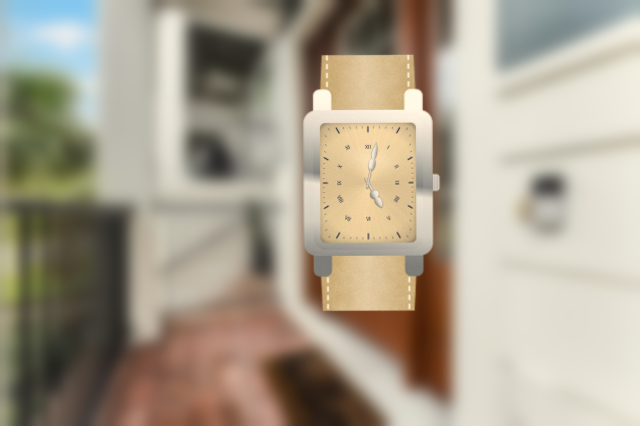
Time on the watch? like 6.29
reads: 5.02
